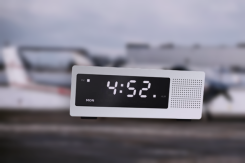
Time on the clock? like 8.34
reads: 4.52
